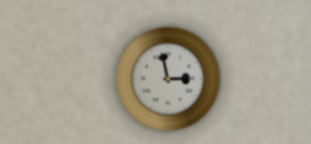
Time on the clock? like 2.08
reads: 2.58
